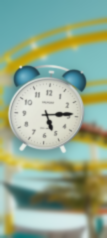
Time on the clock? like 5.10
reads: 5.14
